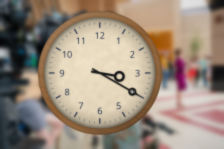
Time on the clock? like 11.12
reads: 3.20
